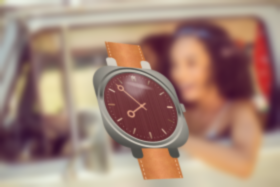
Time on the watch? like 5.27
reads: 7.53
